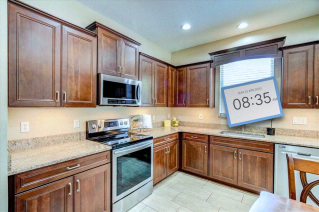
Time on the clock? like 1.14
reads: 8.35
